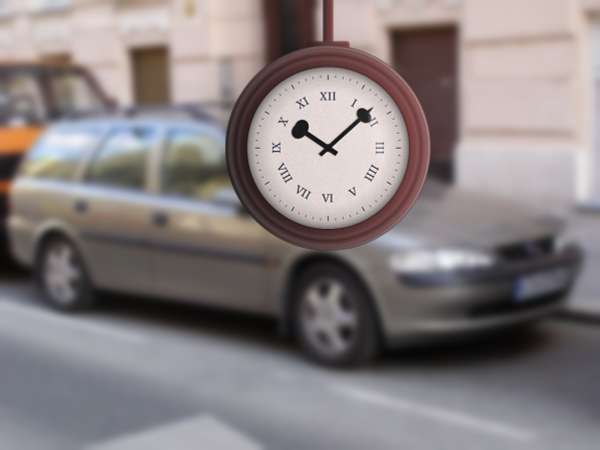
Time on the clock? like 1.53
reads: 10.08
